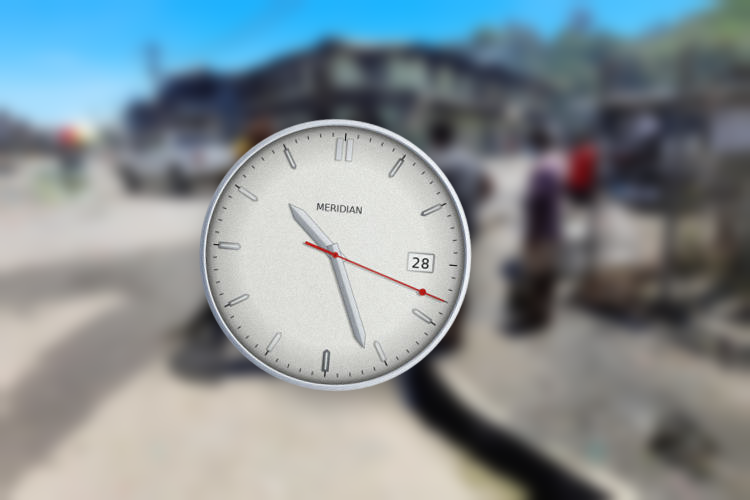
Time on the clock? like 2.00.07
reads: 10.26.18
